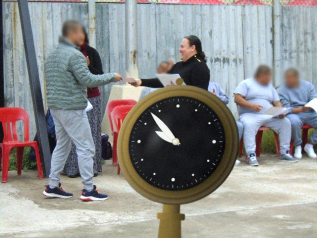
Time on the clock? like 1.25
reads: 9.53
